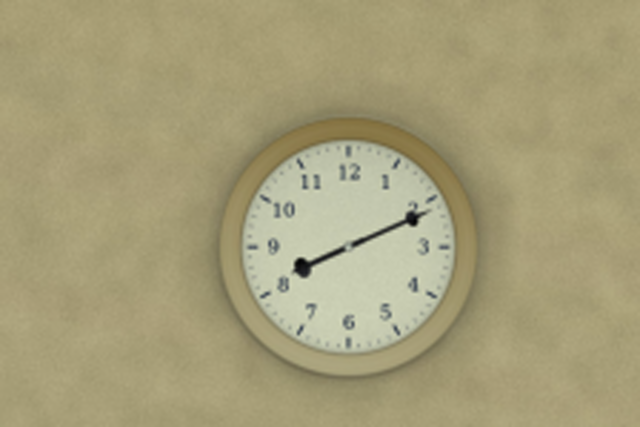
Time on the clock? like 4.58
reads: 8.11
